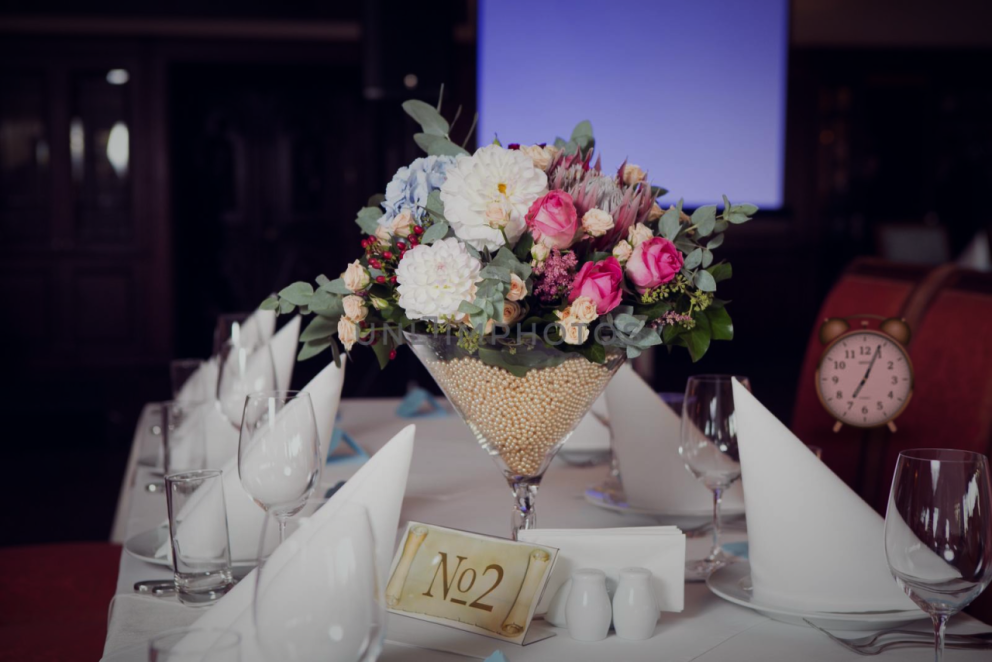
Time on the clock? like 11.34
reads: 7.04
